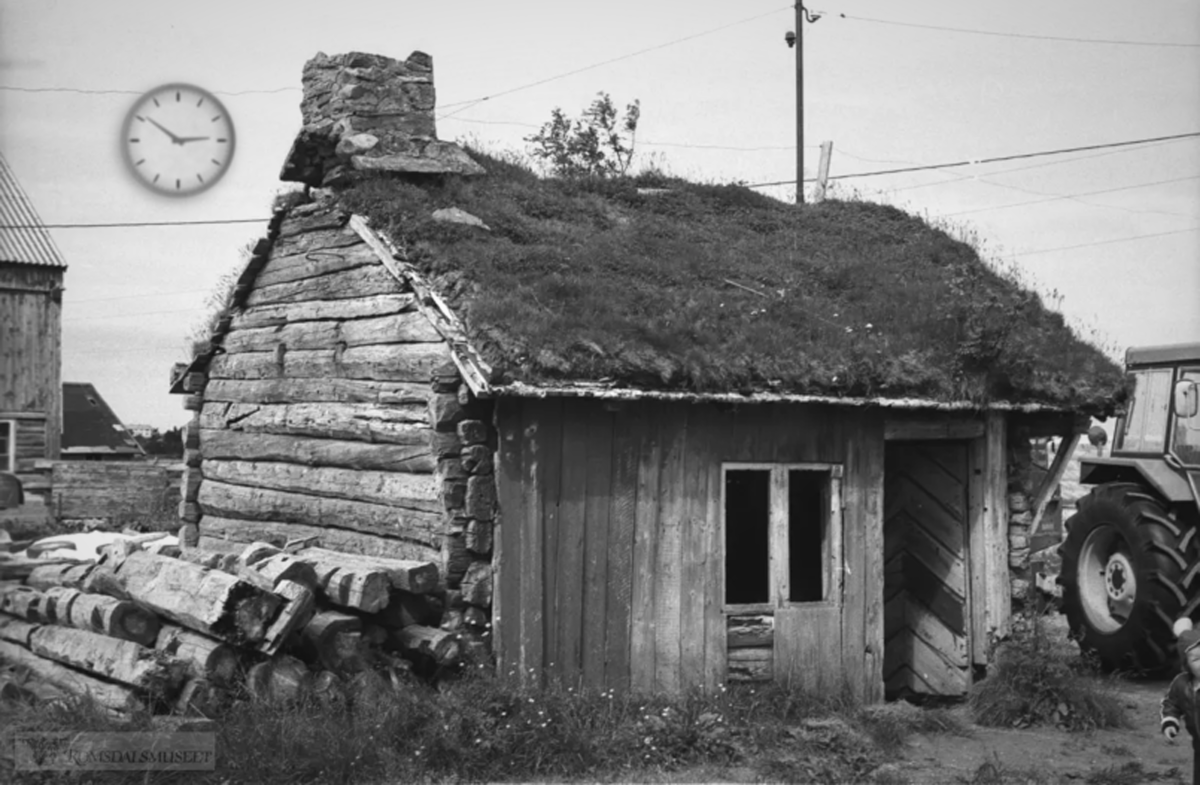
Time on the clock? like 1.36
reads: 2.51
